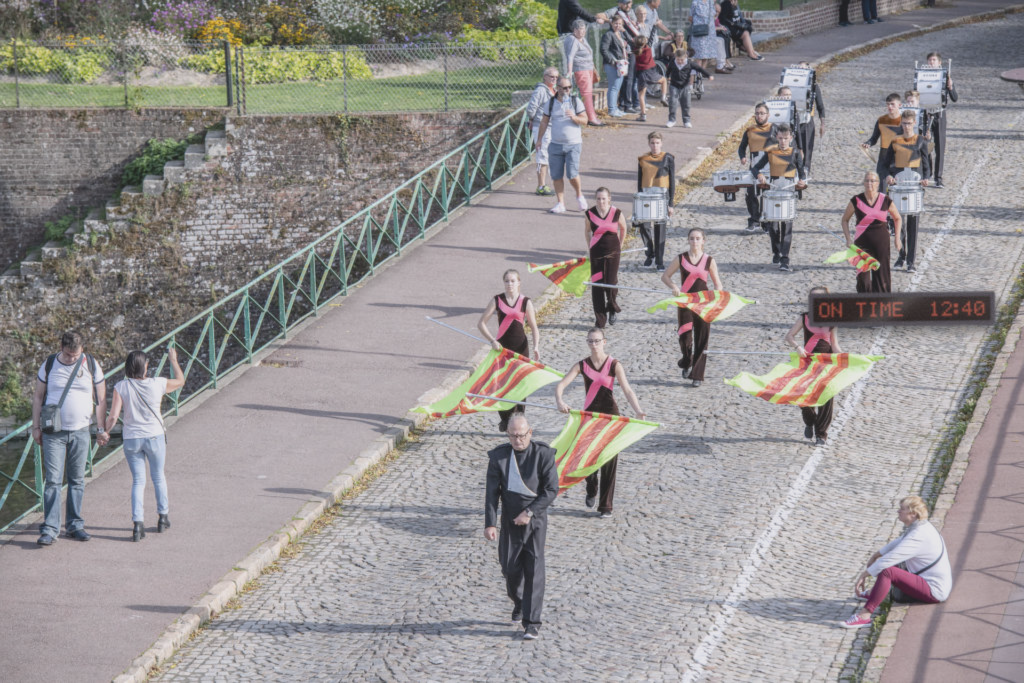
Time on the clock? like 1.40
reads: 12.40
